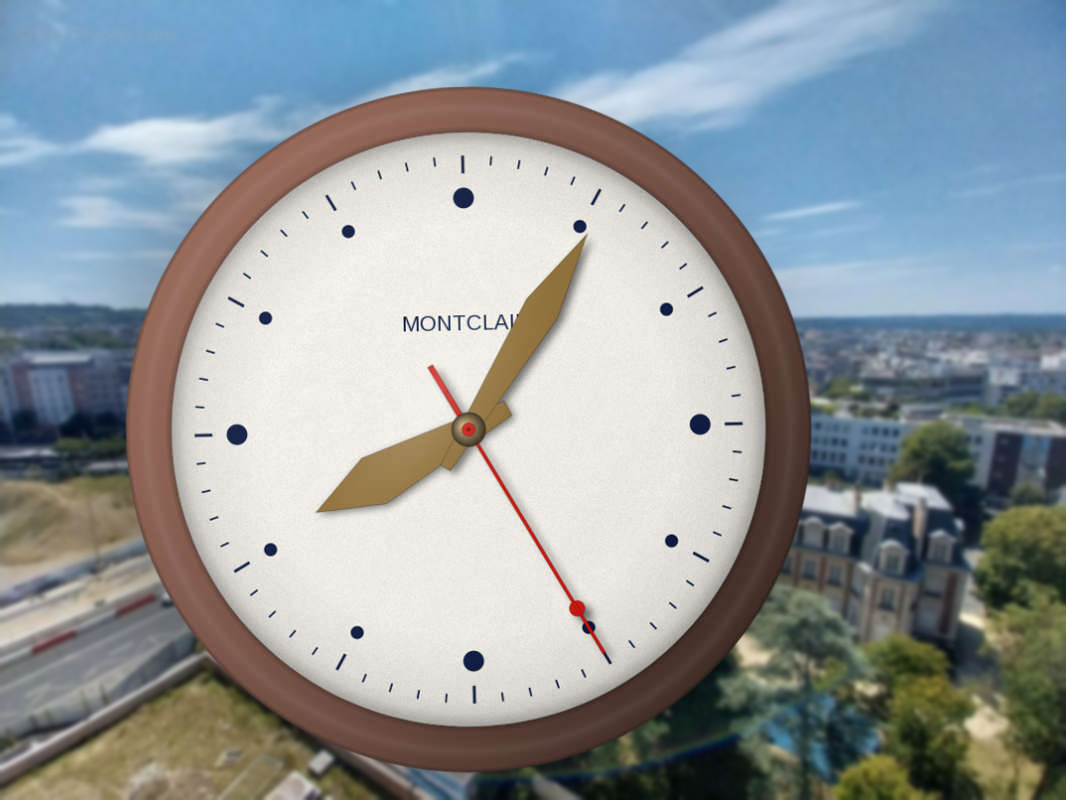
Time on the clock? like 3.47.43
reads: 8.05.25
